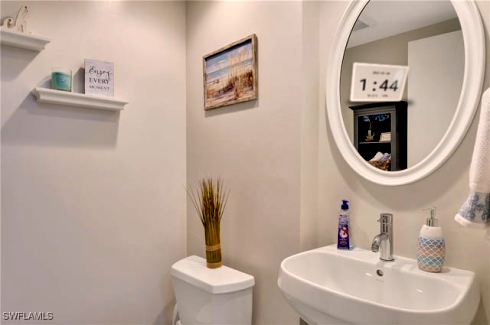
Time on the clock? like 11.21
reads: 1.44
